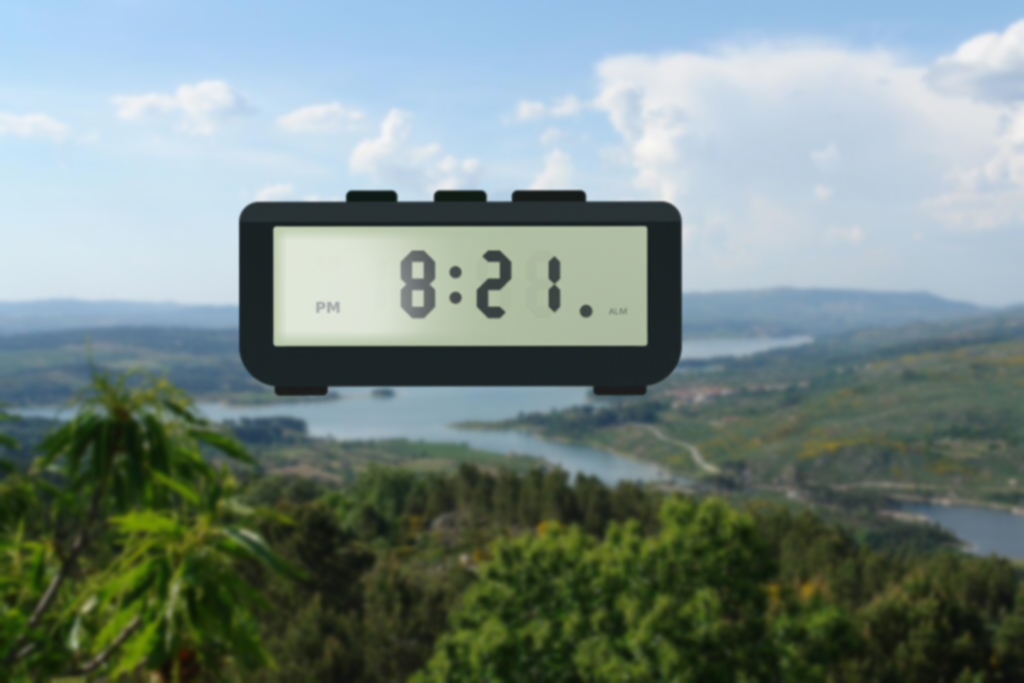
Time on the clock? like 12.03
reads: 8.21
